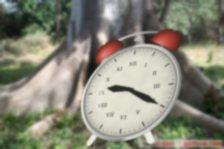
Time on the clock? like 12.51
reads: 9.20
